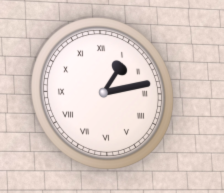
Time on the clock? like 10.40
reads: 1.13
